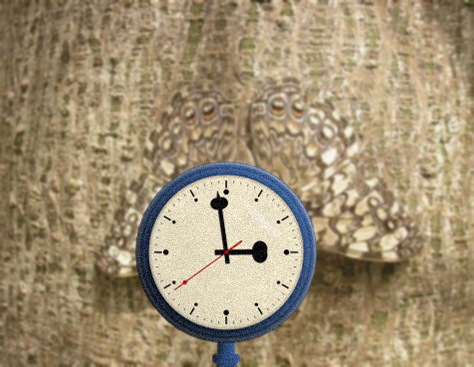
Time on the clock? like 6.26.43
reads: 2.58.39
